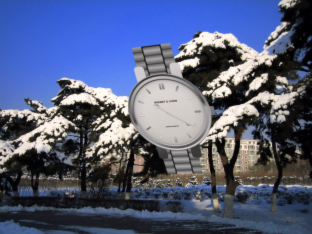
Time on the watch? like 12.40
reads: 10.21
